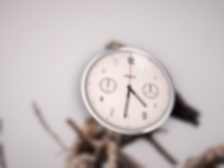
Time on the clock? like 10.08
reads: 4.31
